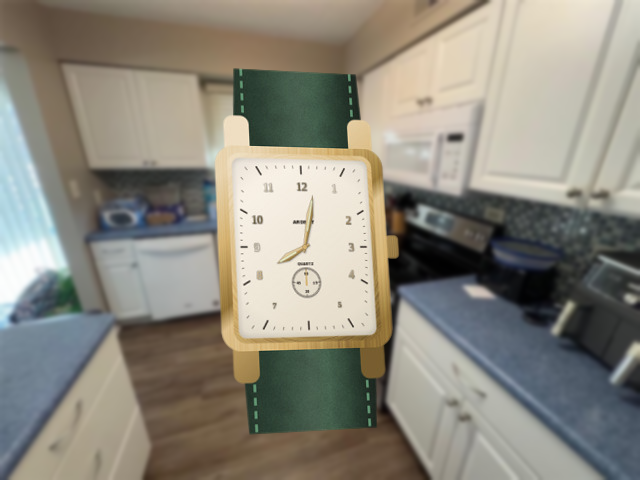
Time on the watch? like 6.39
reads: 8.02
